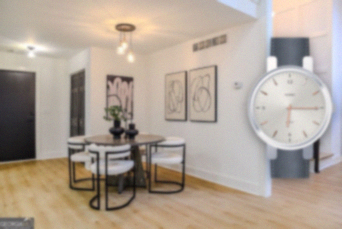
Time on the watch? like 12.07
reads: 6.15
